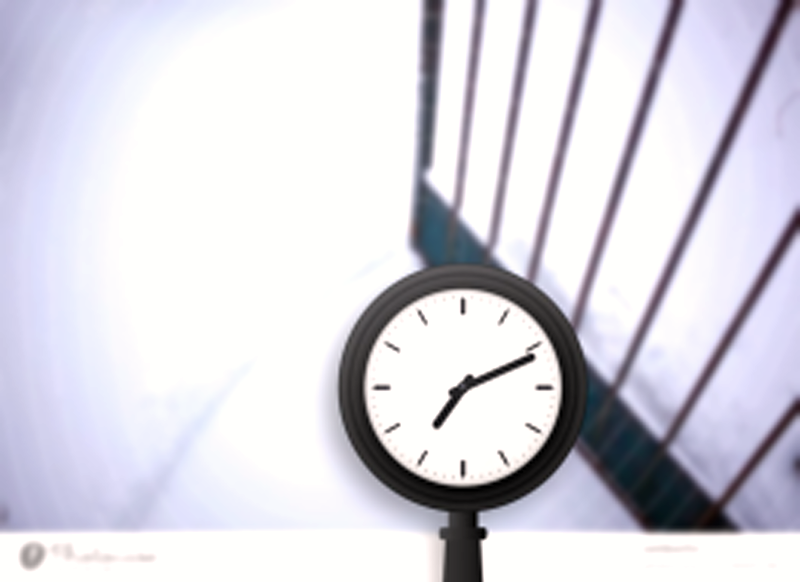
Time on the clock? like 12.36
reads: 7.11
